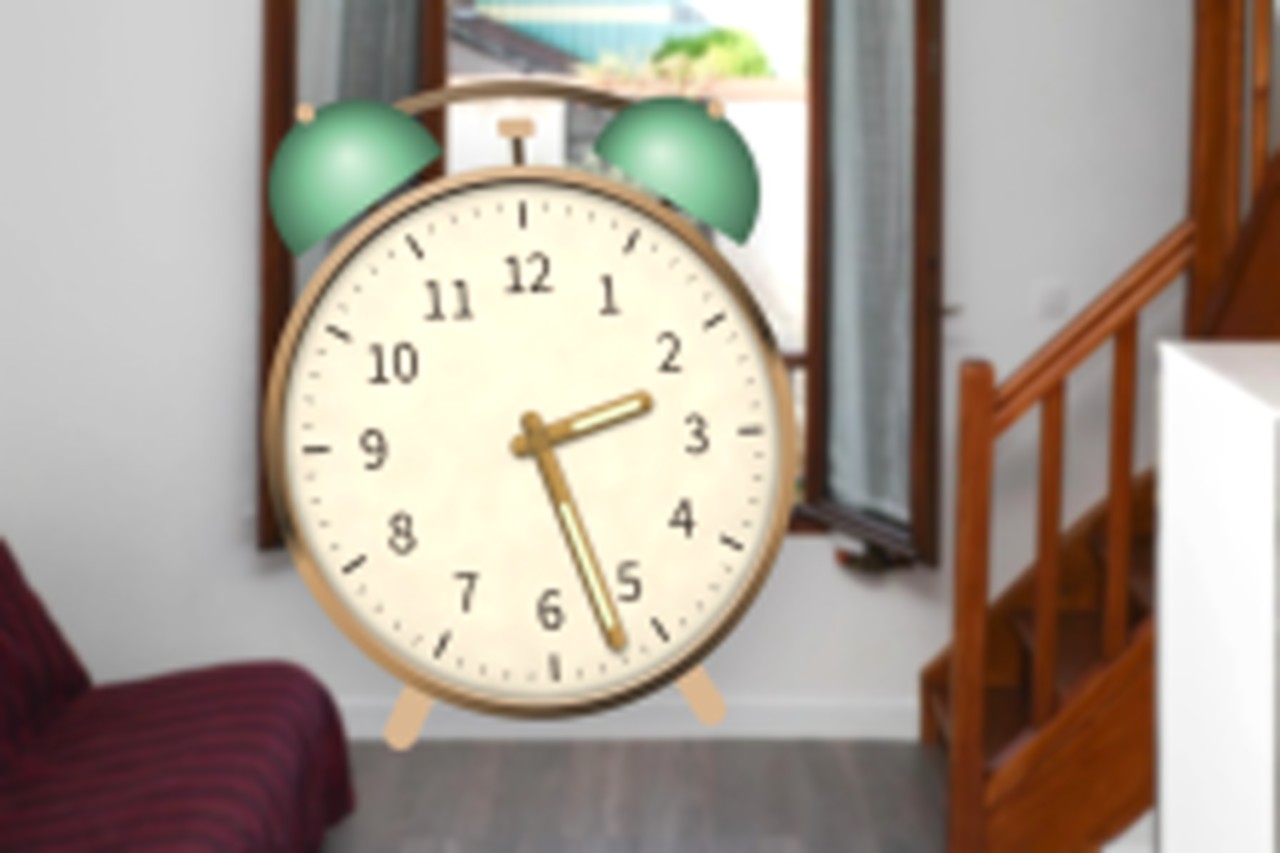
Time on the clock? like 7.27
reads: 2.27
